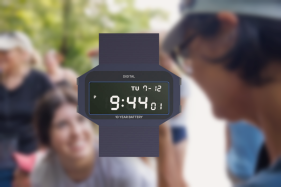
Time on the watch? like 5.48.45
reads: 9.44.01
